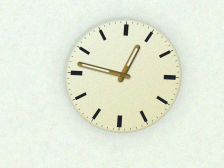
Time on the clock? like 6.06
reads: 12.47
